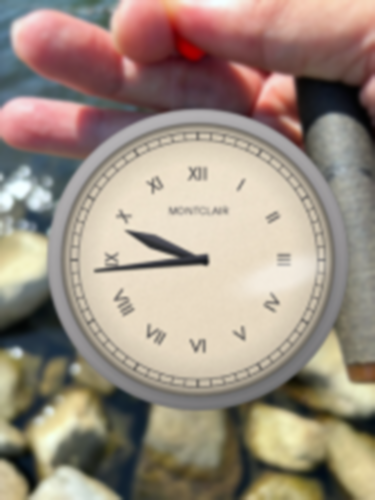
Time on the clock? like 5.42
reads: 9.44
